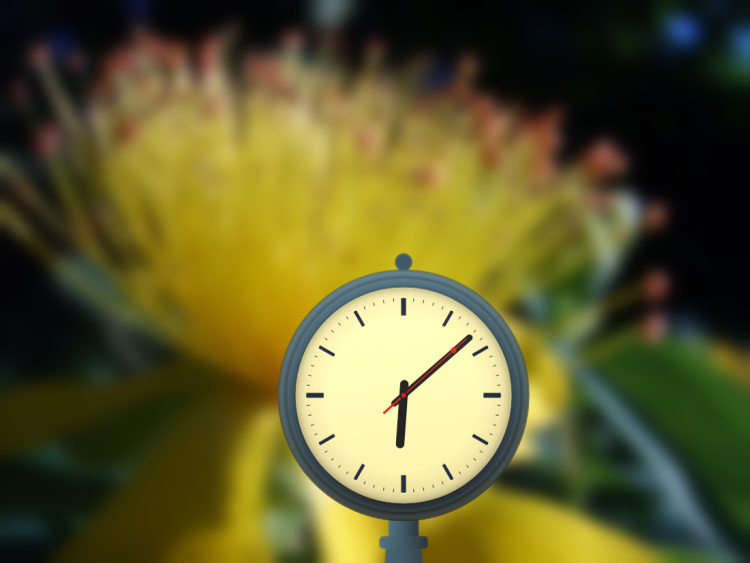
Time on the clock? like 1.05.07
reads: 6.08.08
